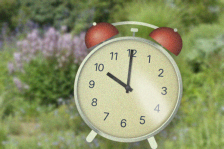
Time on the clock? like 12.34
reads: 10.00
